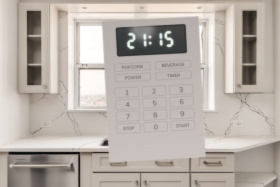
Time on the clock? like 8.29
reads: 21.15
